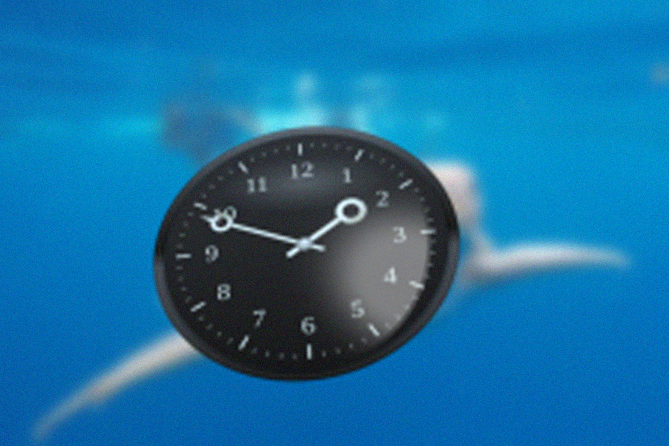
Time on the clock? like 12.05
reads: 1.49
